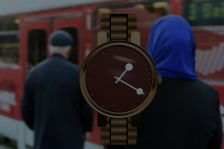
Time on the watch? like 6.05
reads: 1.20
